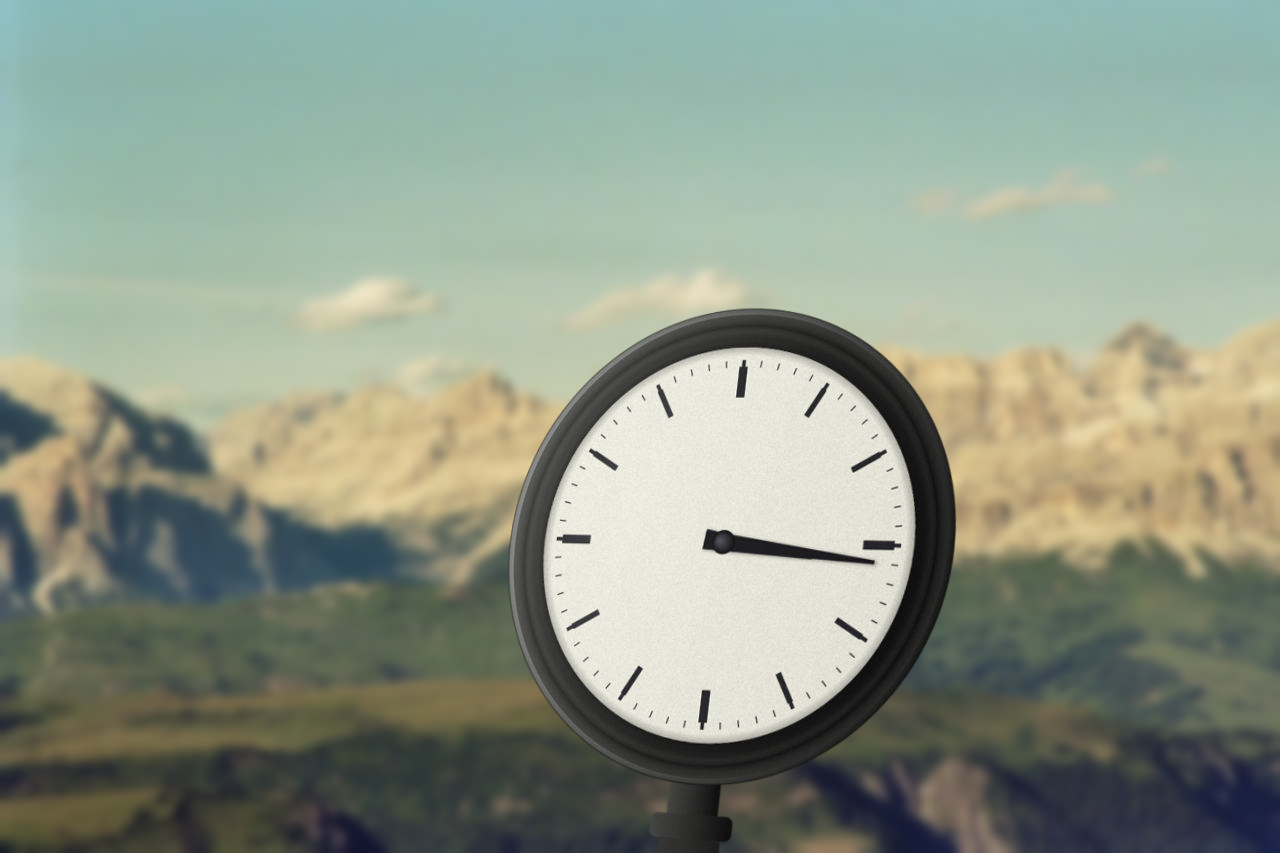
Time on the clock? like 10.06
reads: 3.16
